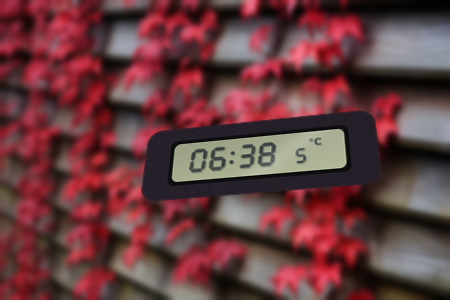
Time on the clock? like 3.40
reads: 6.38
